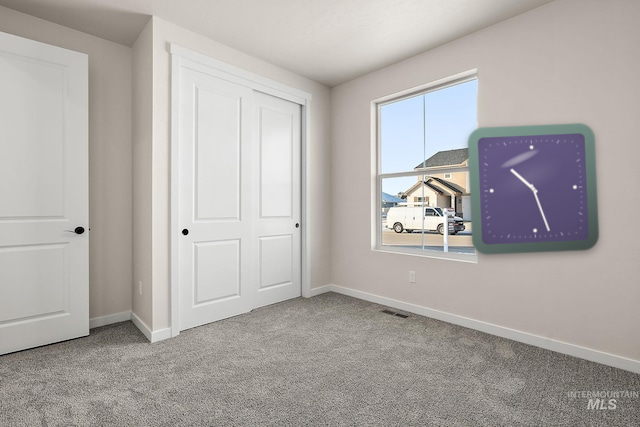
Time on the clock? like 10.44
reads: 10.27
